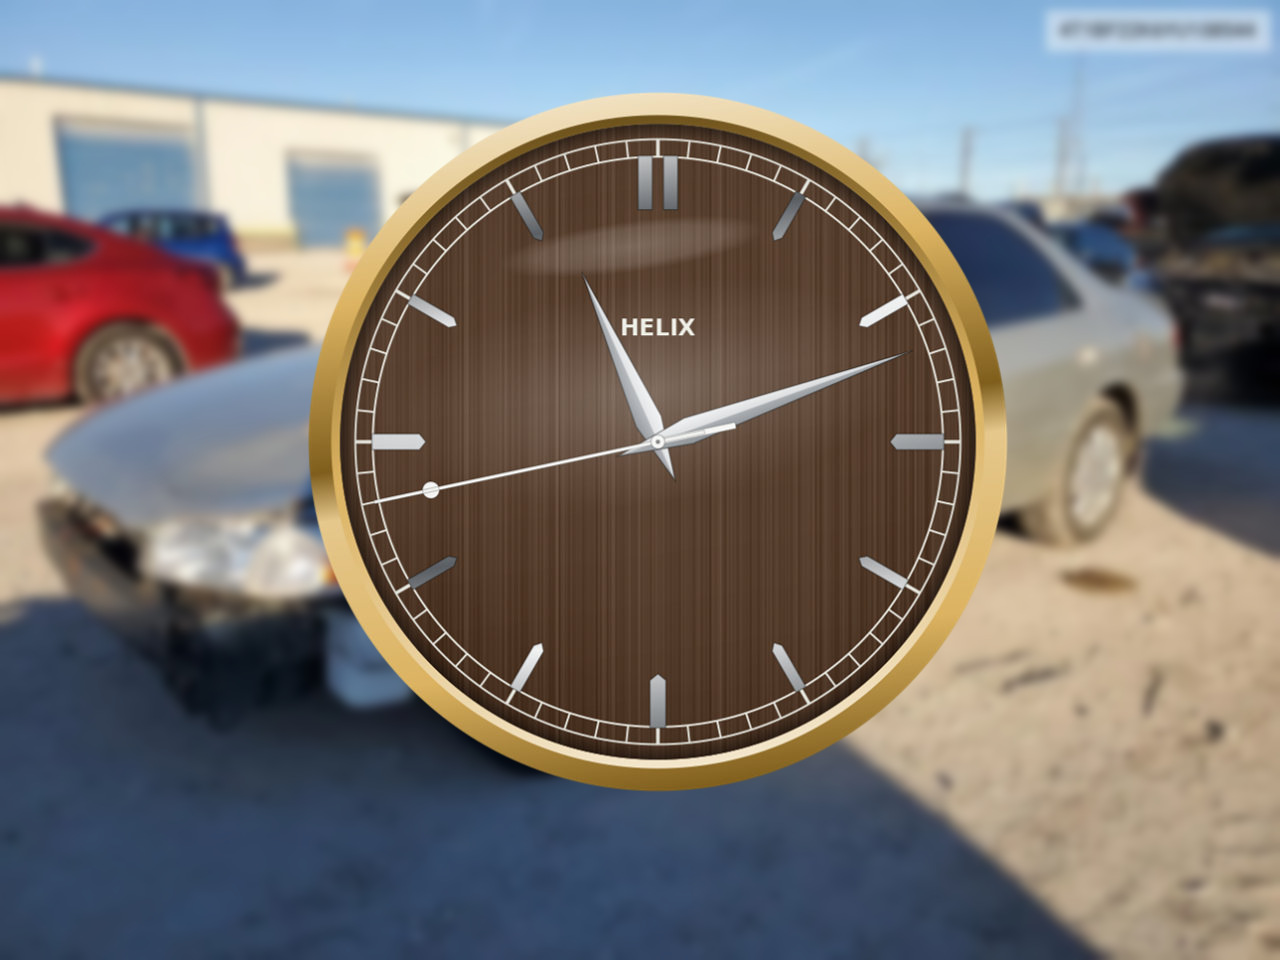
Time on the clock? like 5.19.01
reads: 11.11.43
